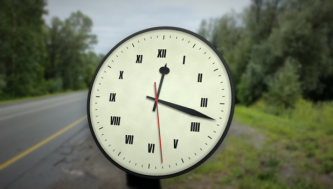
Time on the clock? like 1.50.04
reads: 12.17.28
